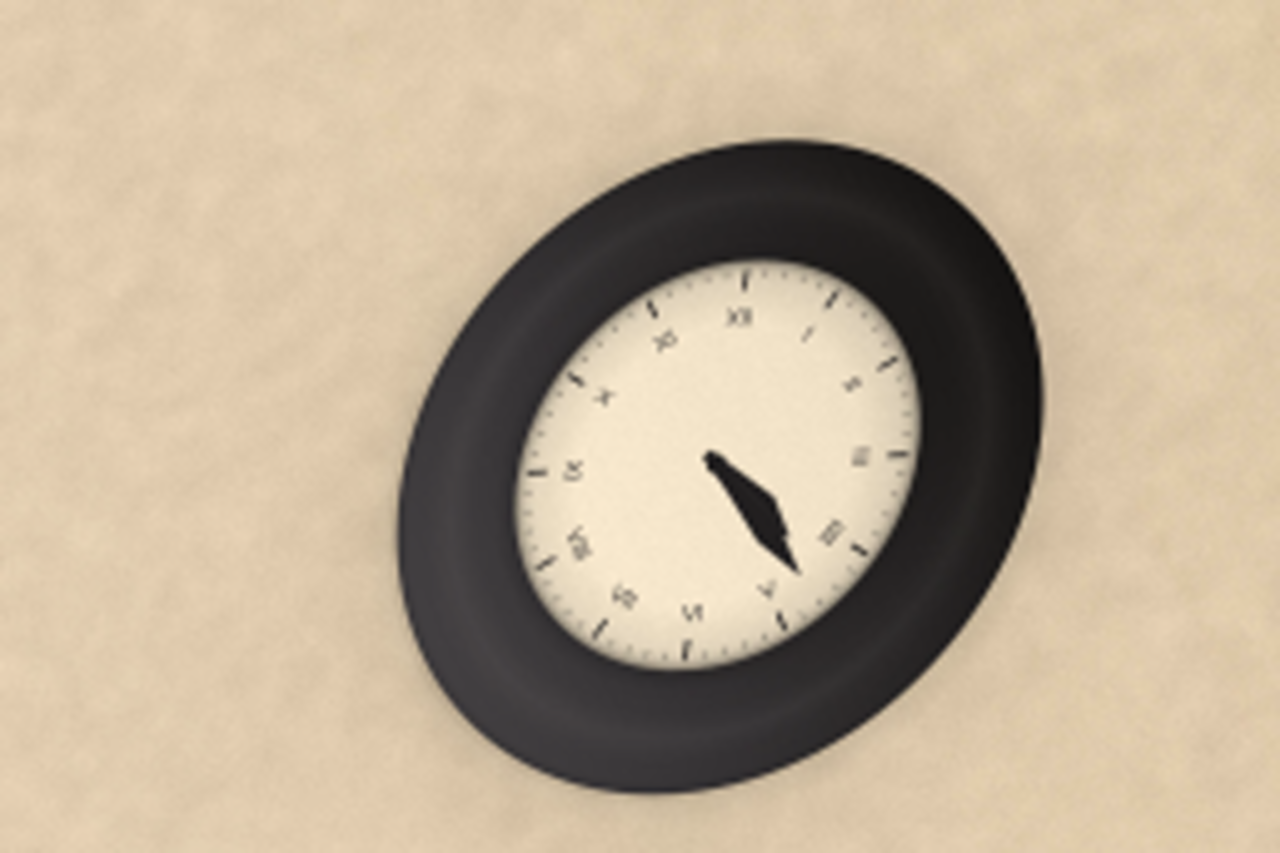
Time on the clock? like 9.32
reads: 4.23
